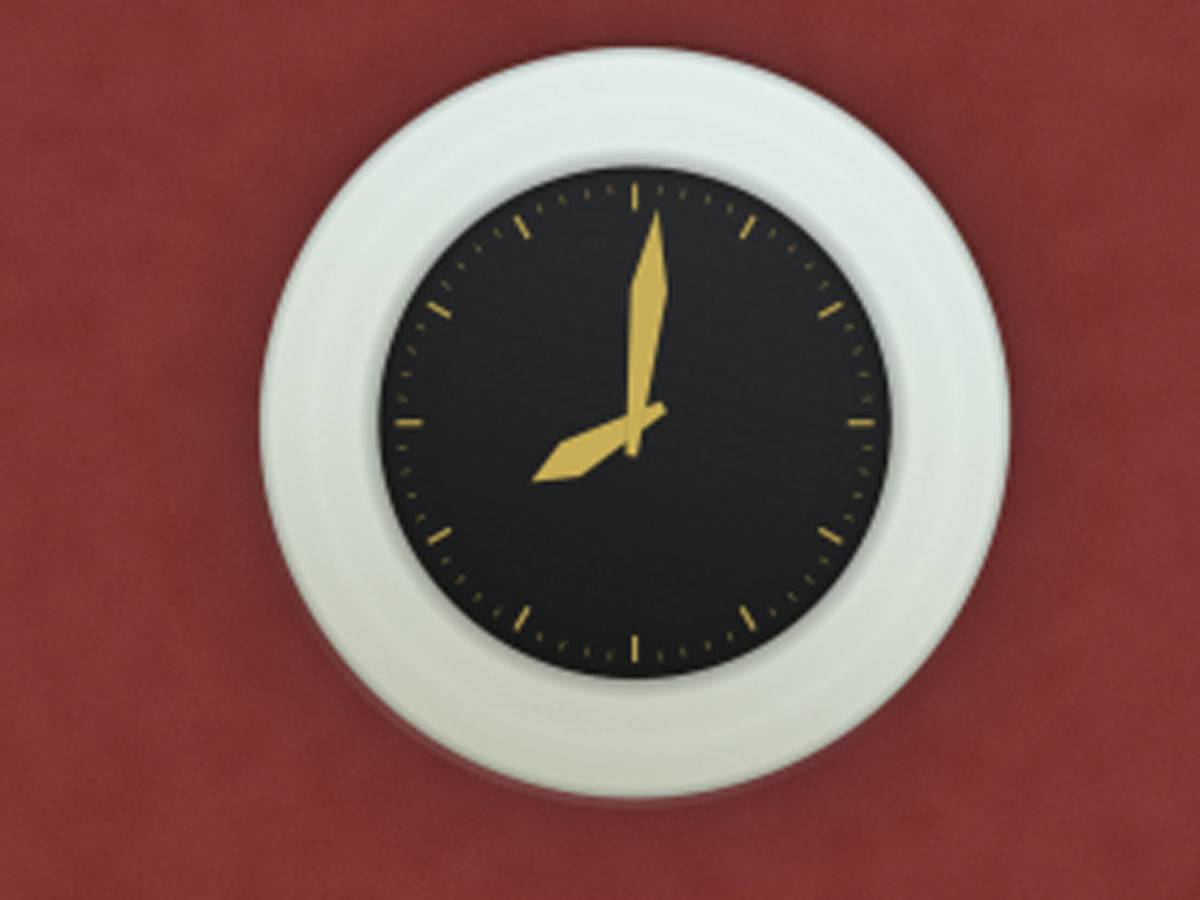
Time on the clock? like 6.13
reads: 8.01
